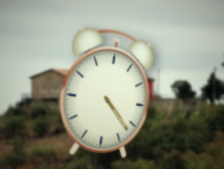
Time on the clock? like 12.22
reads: 4.22
